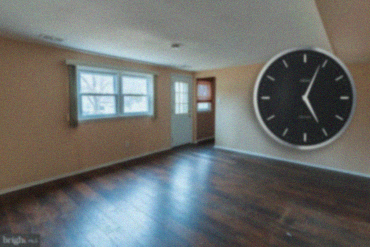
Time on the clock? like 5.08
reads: 5.04
